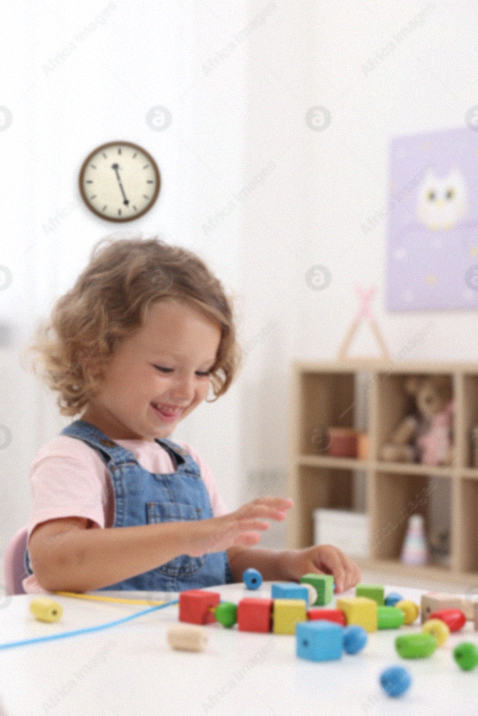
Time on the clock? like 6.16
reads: 11.27
